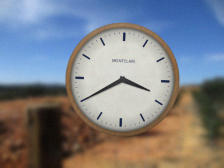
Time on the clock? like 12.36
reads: 3.40
